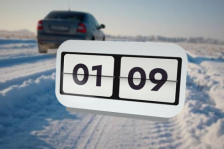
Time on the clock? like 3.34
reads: 1.09
